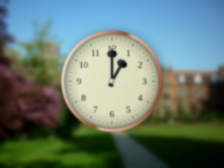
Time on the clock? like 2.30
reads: 1.00
